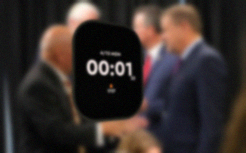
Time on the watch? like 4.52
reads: 0.01
